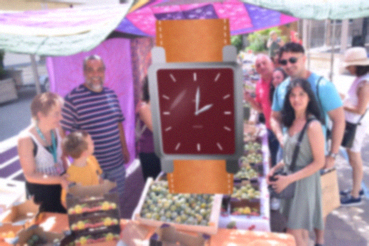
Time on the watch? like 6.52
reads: 2.01
